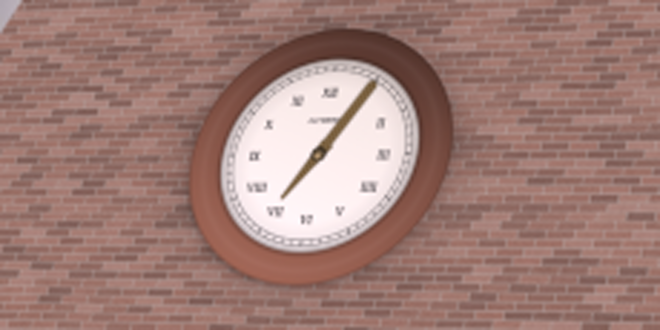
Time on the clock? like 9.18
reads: 7.05
